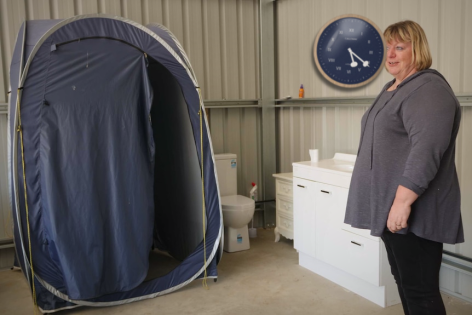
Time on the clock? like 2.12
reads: 5.21
